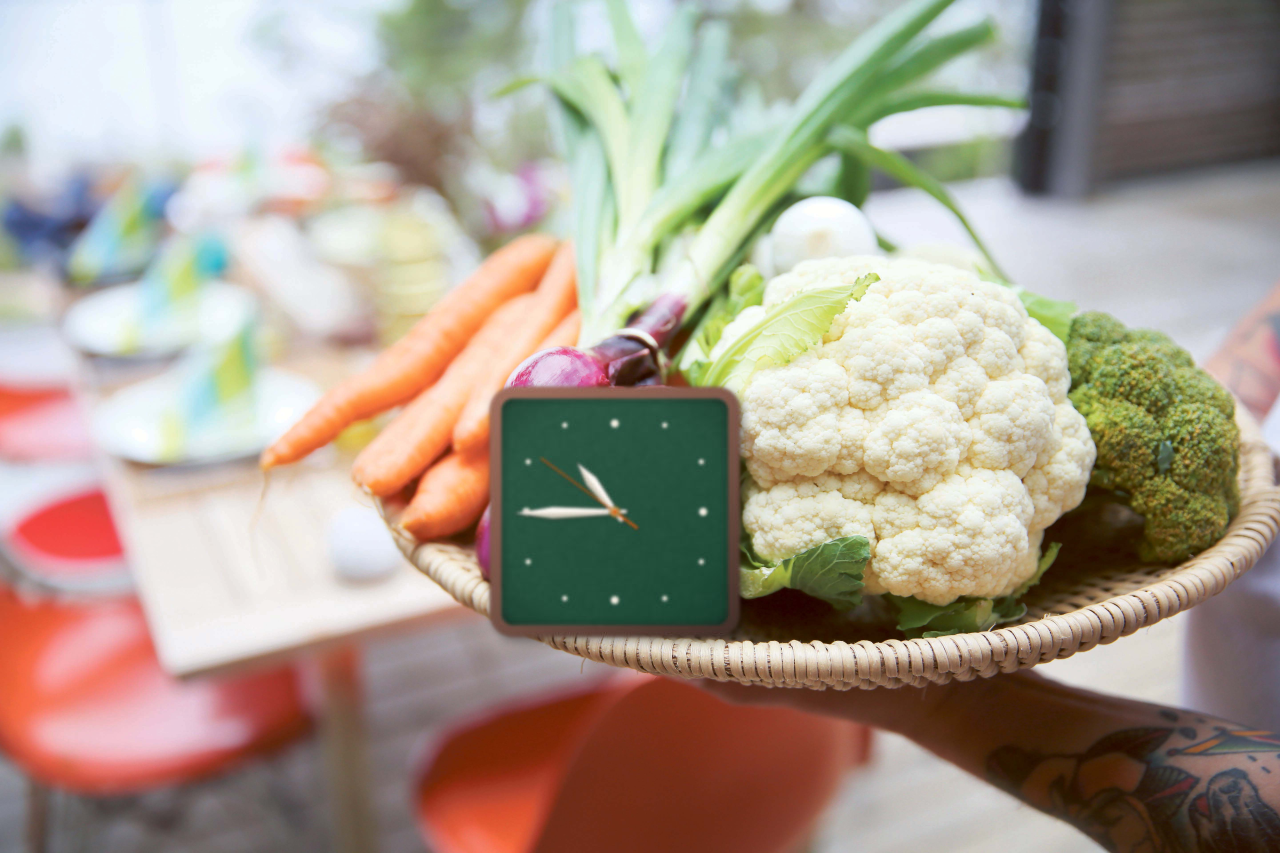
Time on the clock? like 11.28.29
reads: 10.44.51
